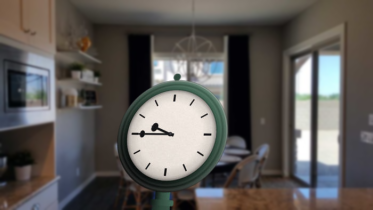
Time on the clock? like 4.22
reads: 9.45
